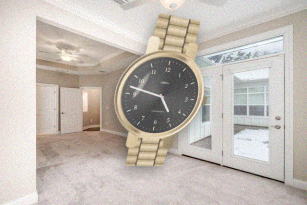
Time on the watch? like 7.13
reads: 4.47
